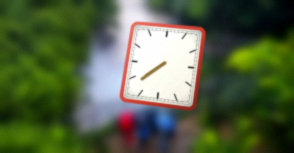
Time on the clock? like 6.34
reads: 7.38
